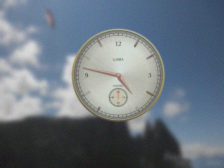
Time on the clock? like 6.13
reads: 4.47
